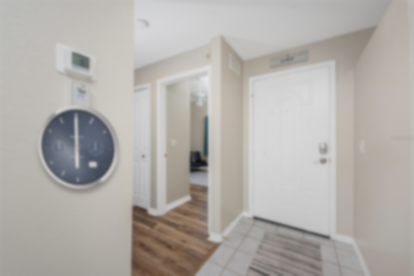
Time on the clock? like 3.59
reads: 6.00
